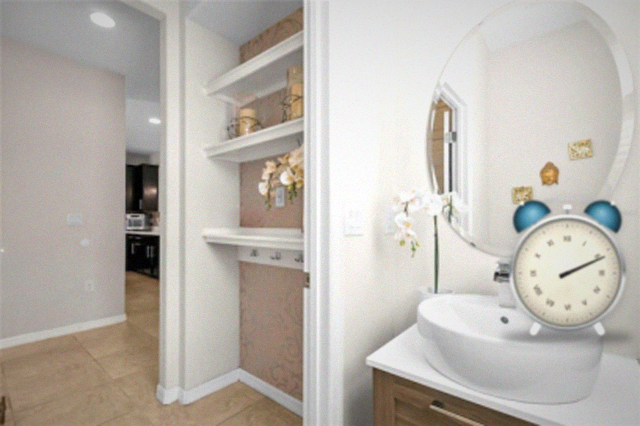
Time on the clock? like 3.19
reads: 2.11
